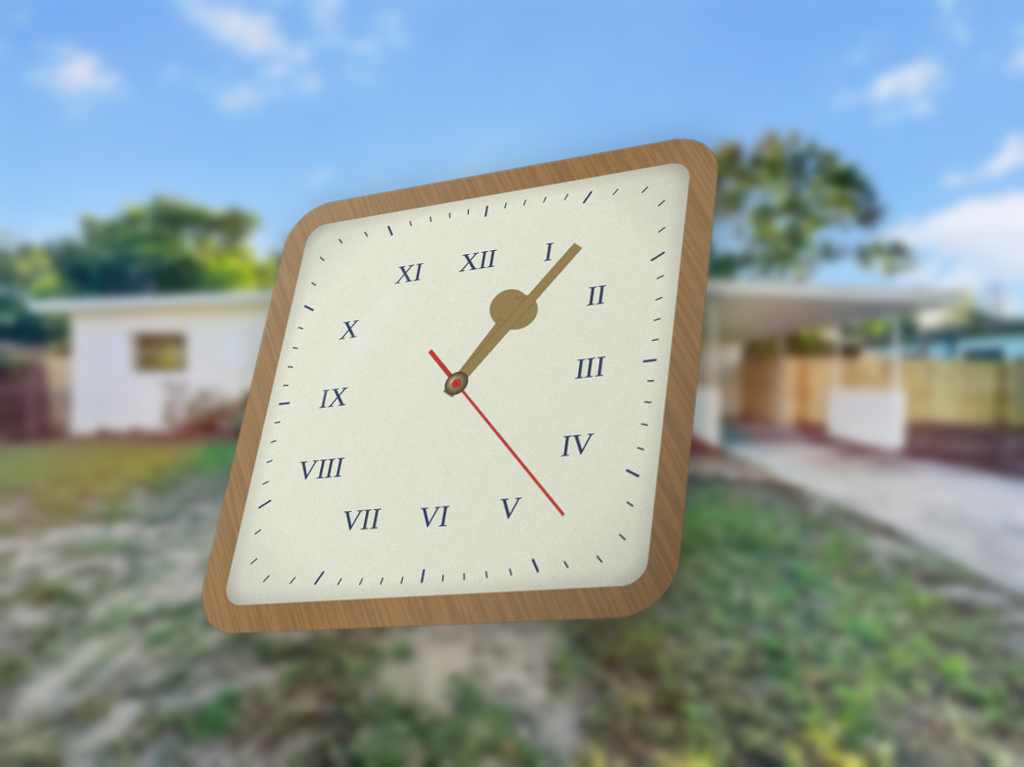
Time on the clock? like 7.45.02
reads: 1.06.23
